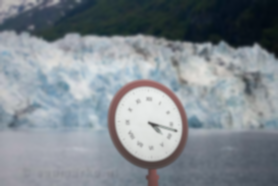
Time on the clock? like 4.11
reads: 4.17
